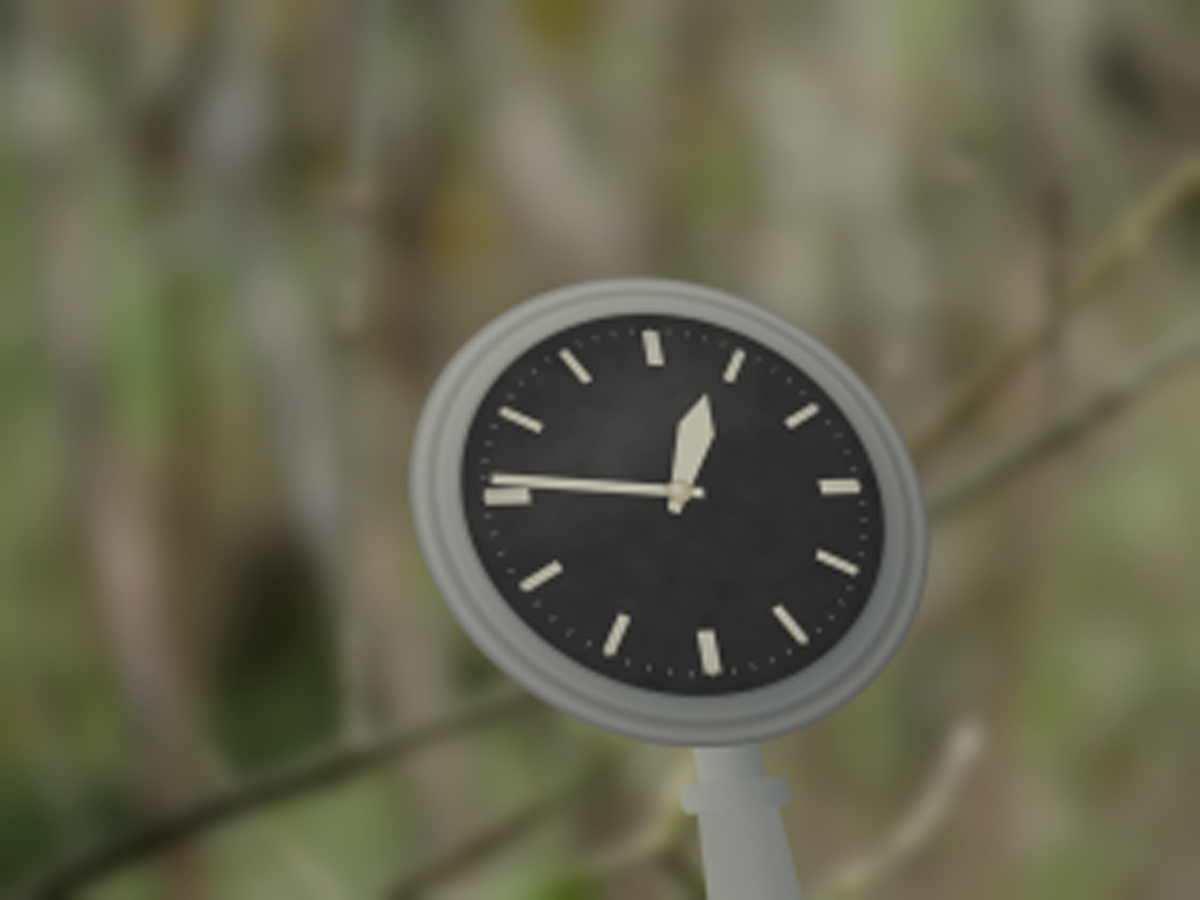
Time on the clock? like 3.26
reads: 12.46
